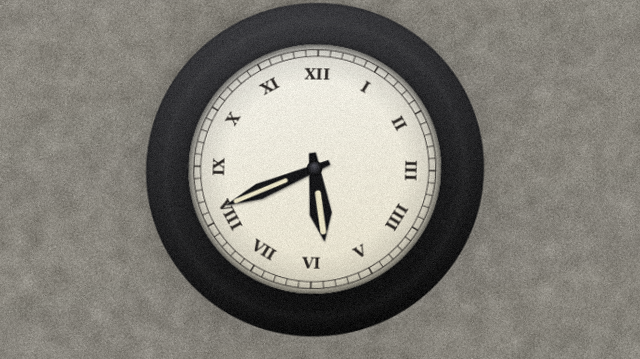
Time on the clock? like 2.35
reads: 5.41
